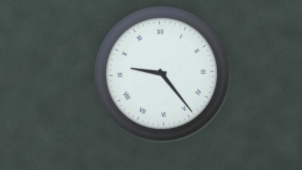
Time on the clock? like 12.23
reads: 9.24
